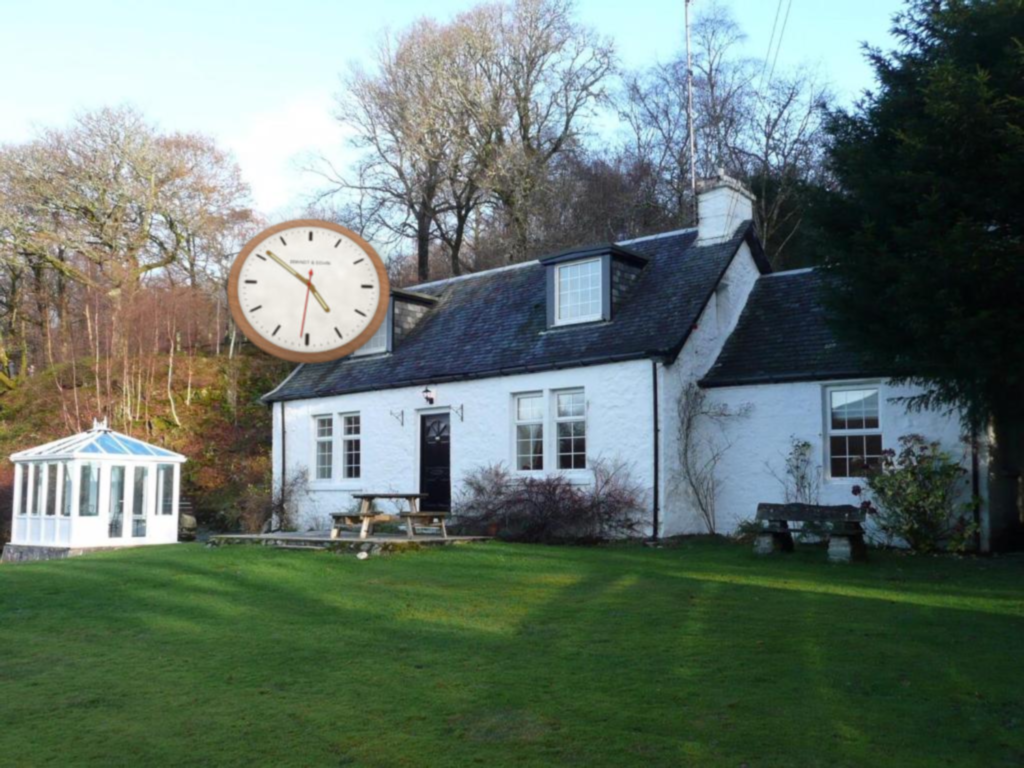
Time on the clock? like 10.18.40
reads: 4.51.31
